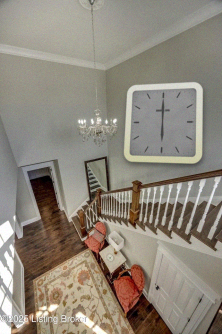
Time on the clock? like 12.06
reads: 6.00
